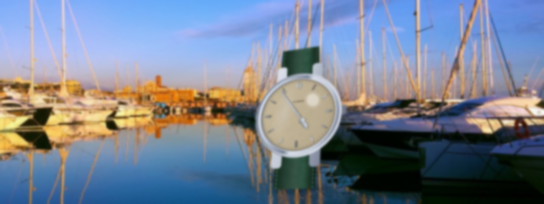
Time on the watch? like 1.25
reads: 4.54
